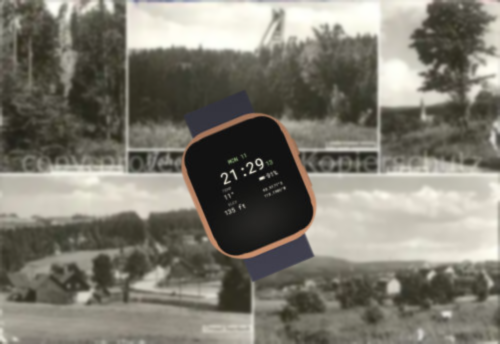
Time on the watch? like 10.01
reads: 21.29
